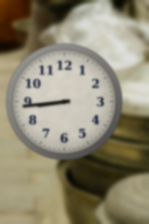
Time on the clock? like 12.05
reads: 8.44
